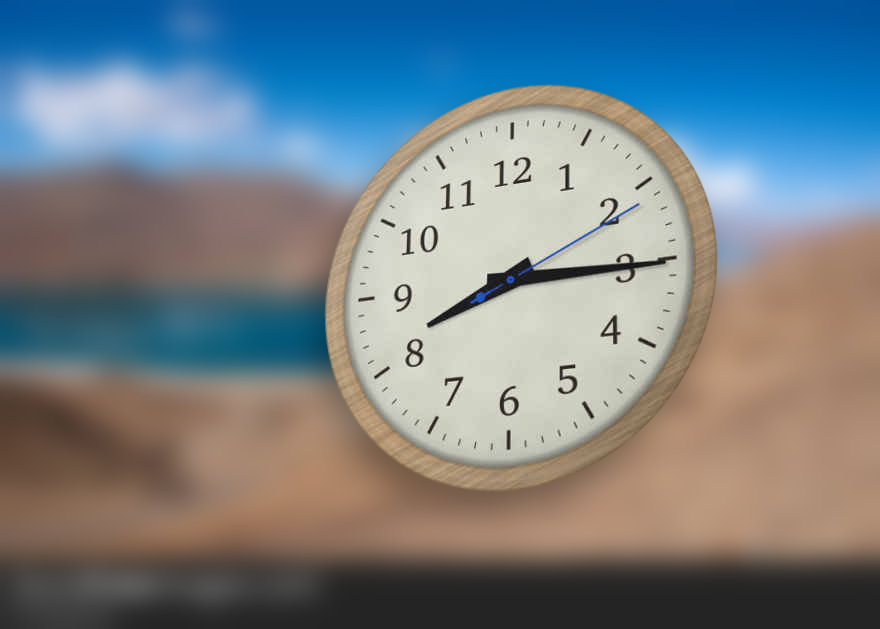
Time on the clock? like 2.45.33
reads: 8.15.11
